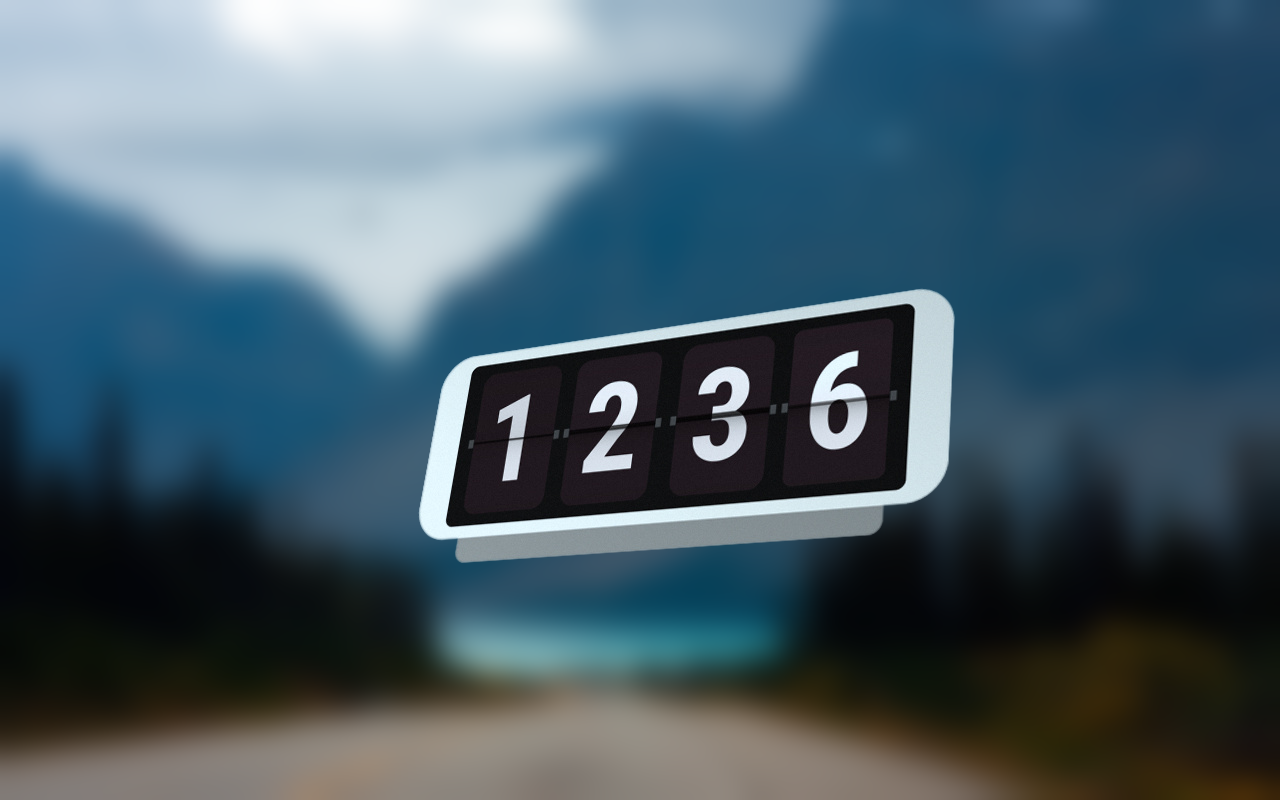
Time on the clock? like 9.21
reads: 12.36
